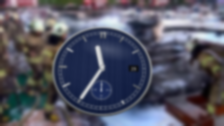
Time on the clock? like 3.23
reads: 11.35
